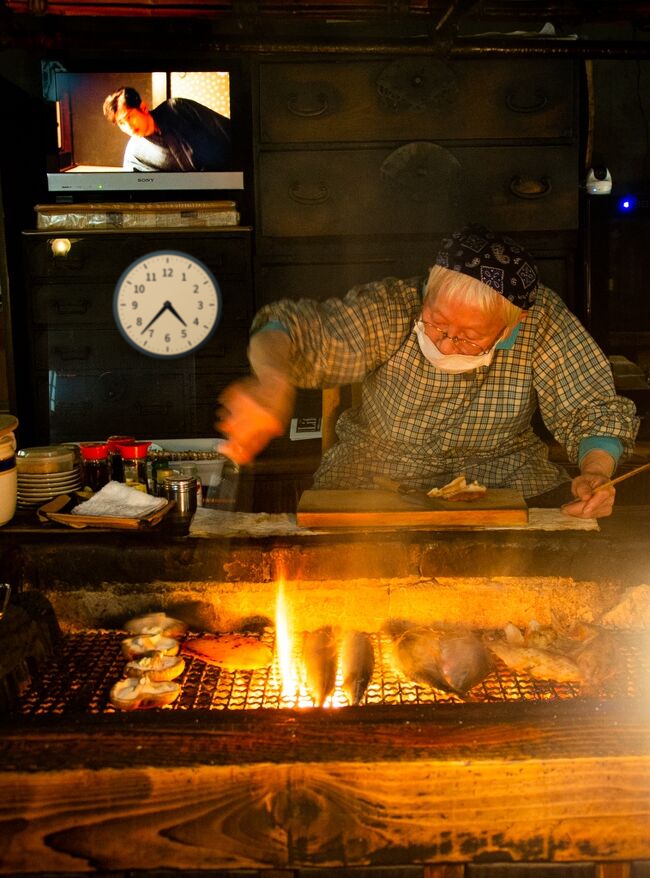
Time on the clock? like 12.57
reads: 4.37
